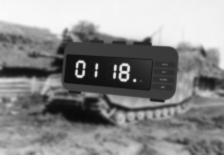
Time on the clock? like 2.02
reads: 1.18
